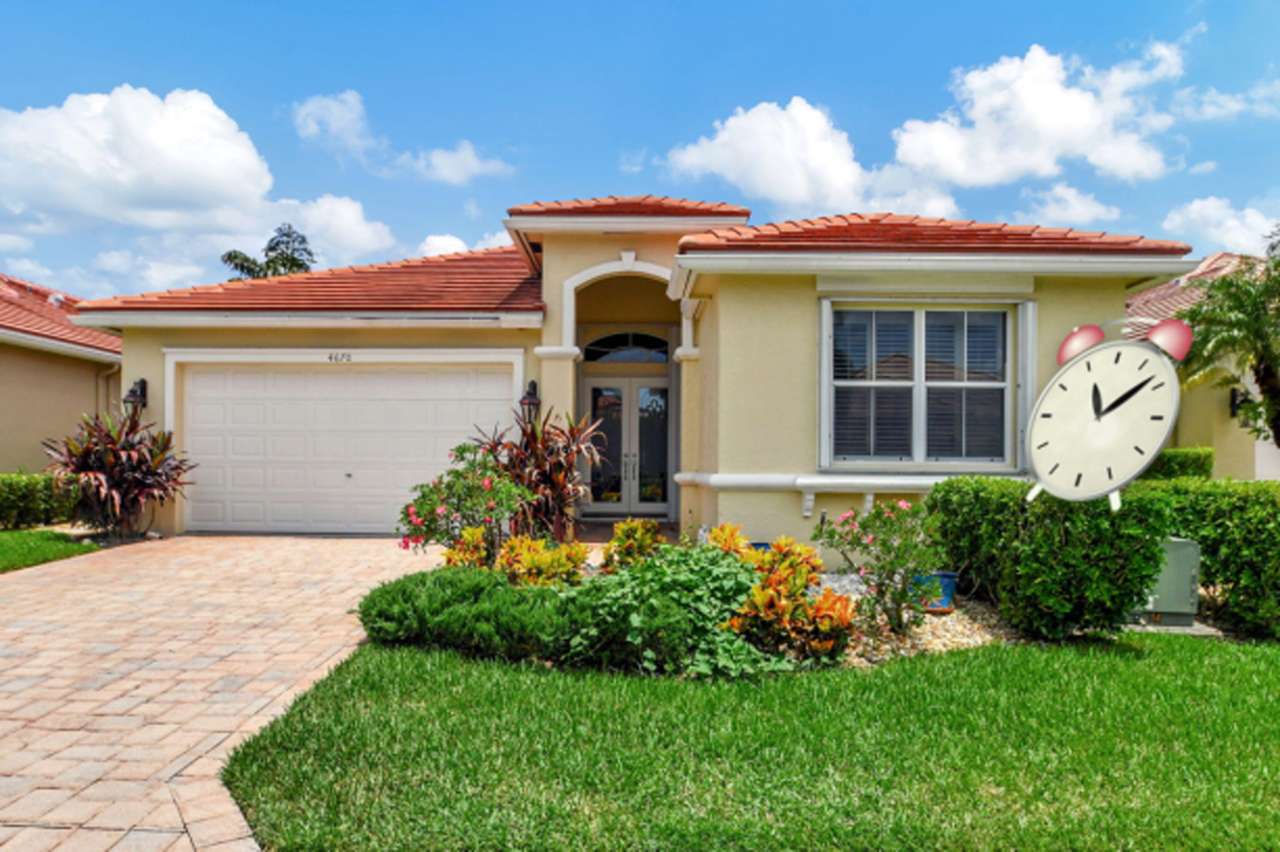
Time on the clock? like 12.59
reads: 11.08
